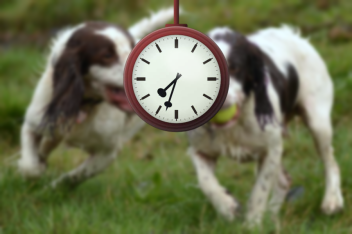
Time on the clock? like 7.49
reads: 7.33
